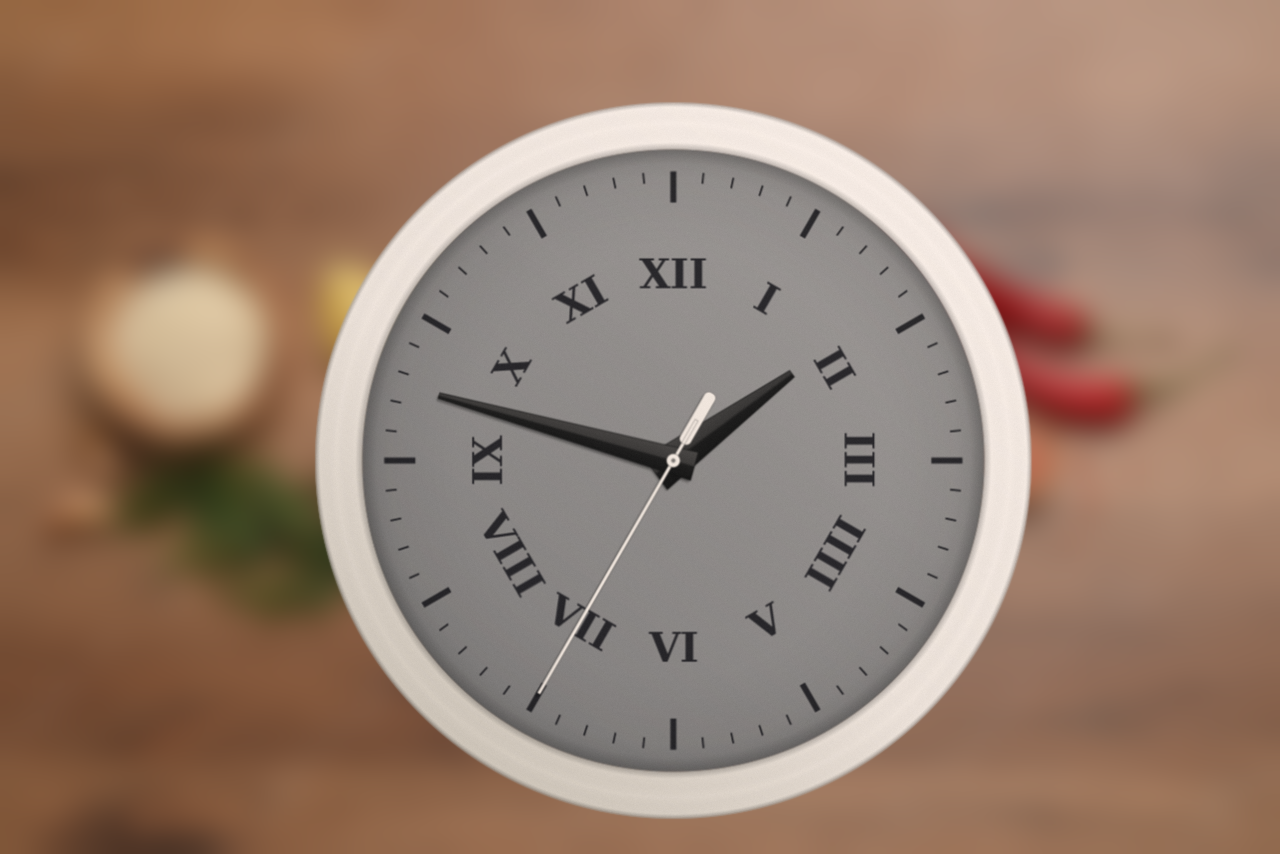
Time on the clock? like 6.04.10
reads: 1.47.35
